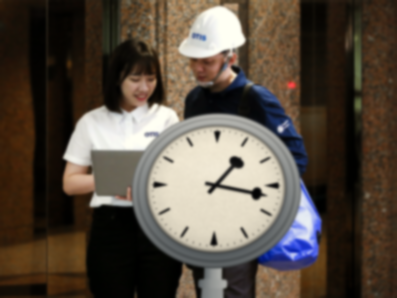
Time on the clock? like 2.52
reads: 1.17
